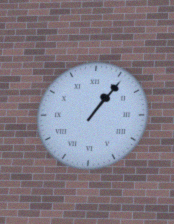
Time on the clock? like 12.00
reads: 1.06
